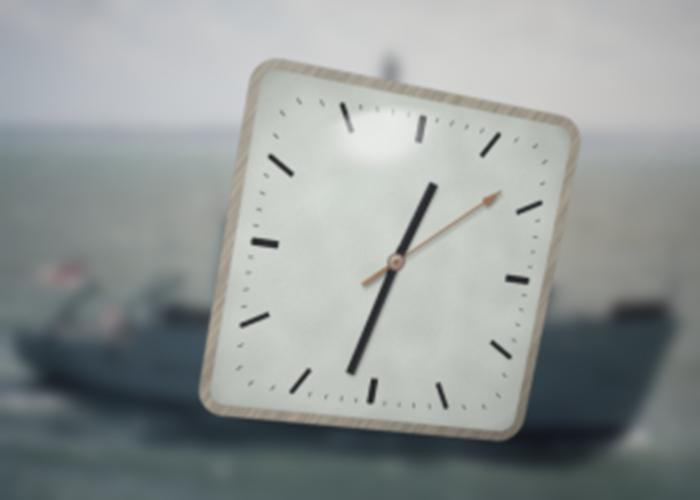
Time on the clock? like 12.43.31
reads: 12.32.08
